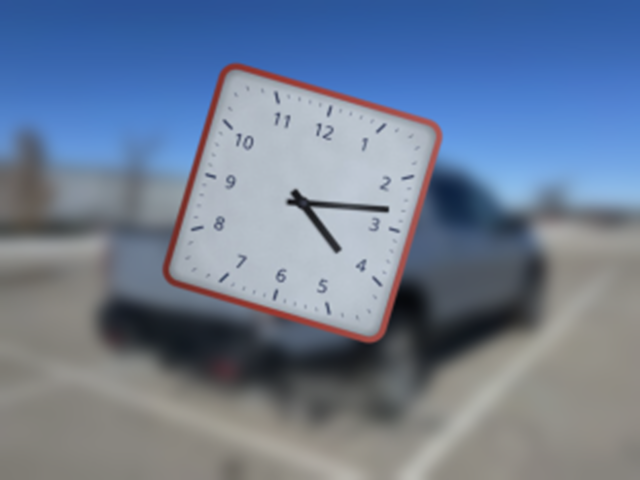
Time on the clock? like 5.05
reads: 4.13
